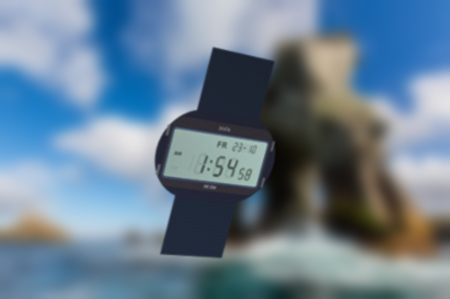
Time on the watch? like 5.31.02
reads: 1.54.58
